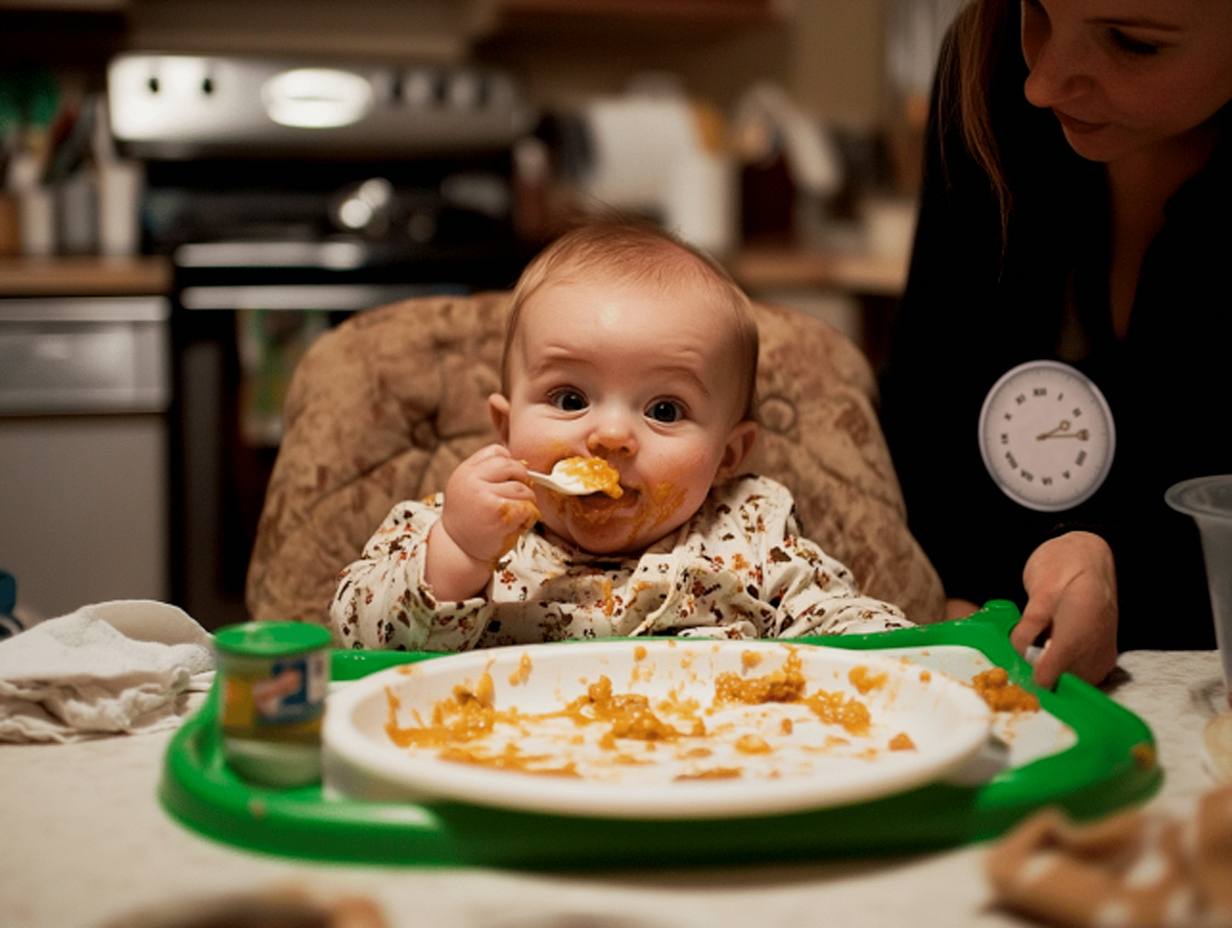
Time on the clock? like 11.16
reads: 2.15
